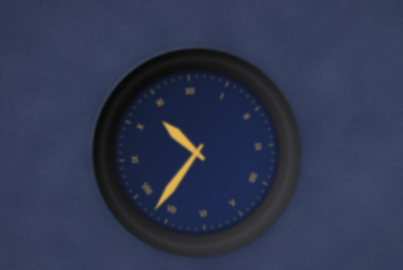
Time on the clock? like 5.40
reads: 10.37
